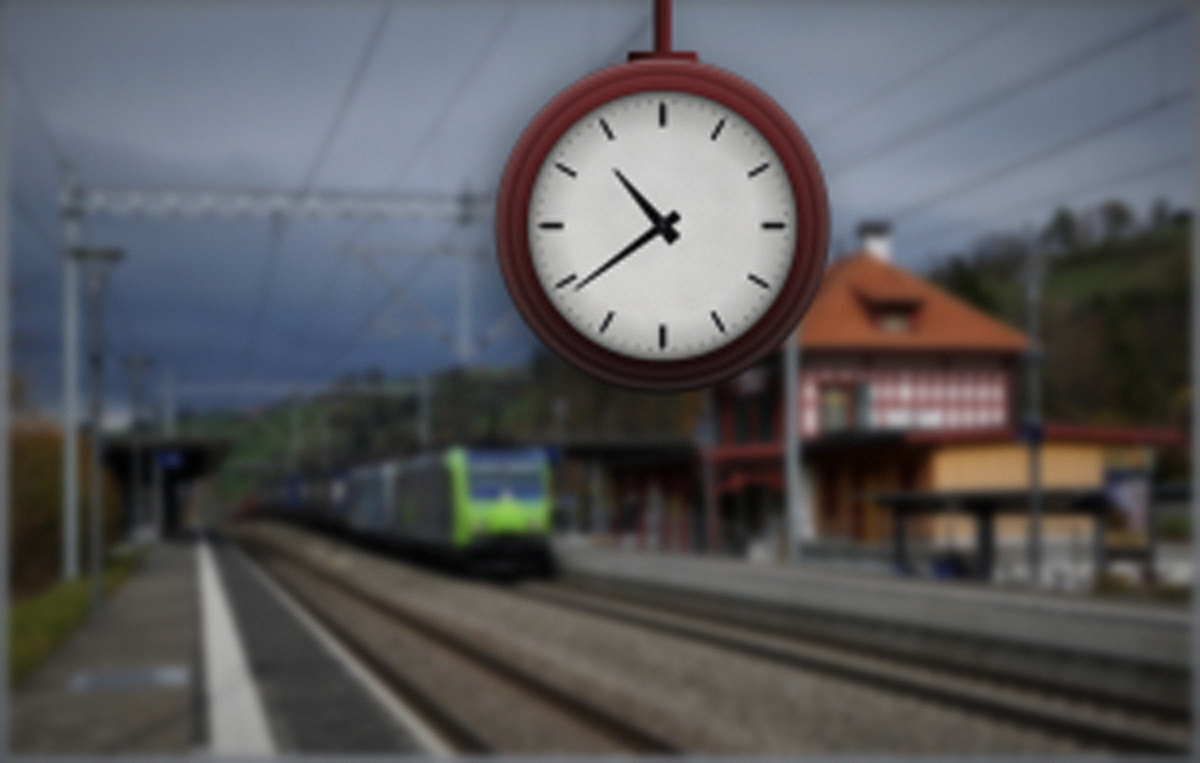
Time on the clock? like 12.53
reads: 10.39
